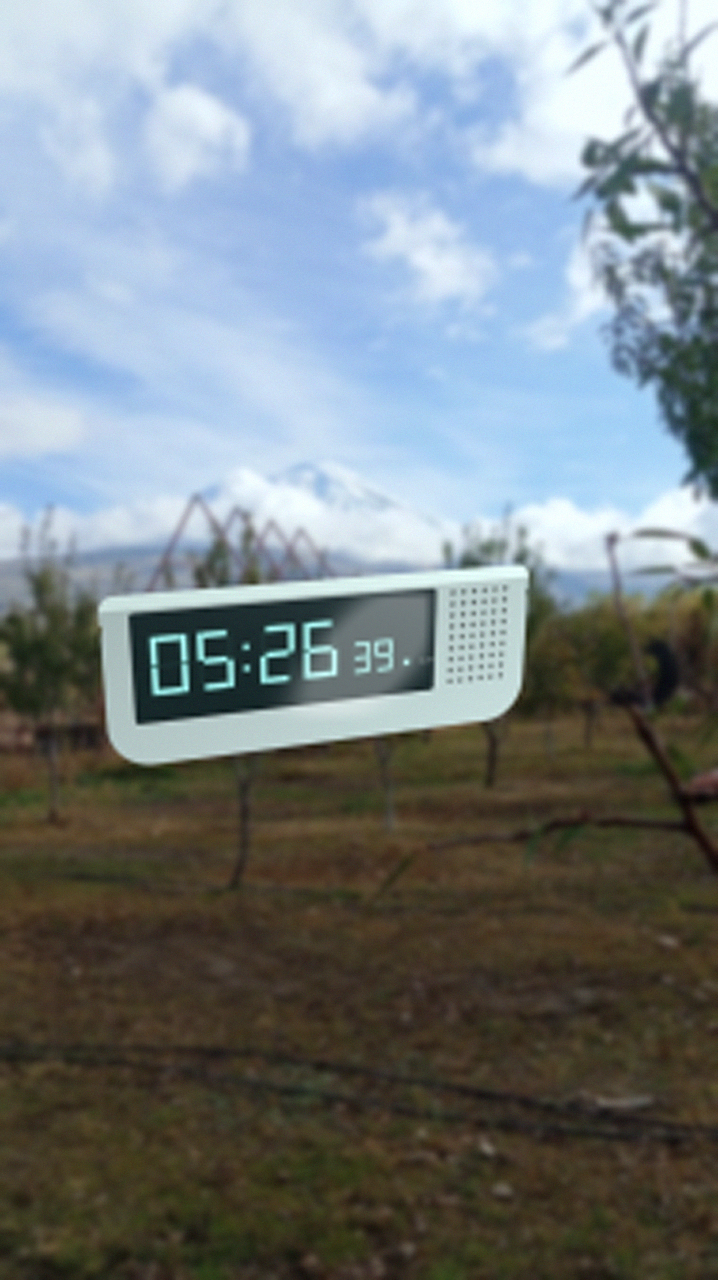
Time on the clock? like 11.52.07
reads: 5.26.39
